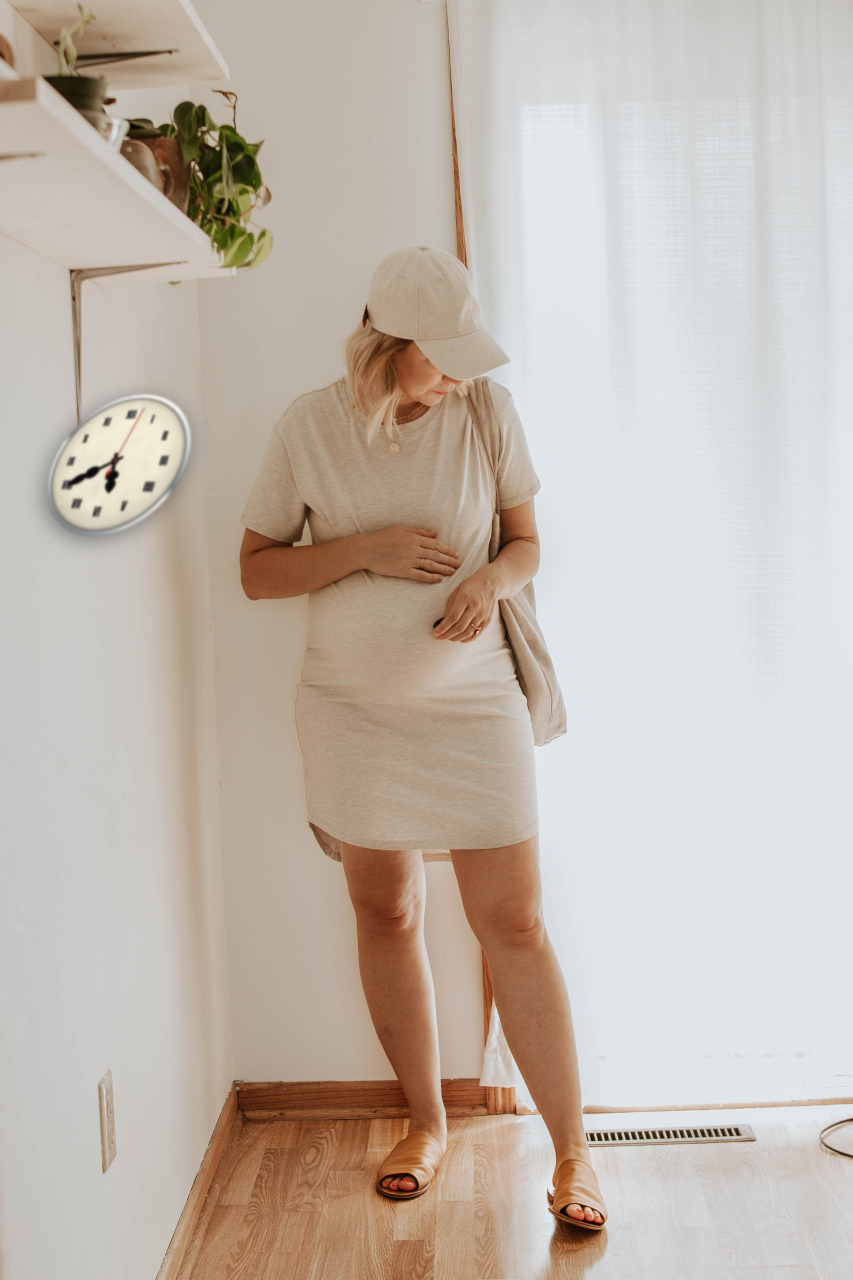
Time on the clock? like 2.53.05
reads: 5.40.02
